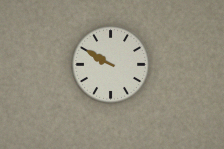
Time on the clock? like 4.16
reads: 9.50
